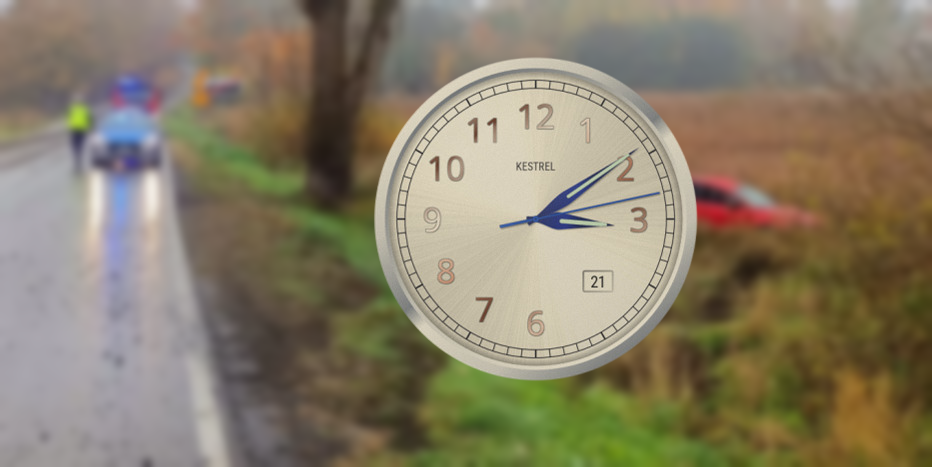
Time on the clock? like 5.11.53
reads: 3.09.13
